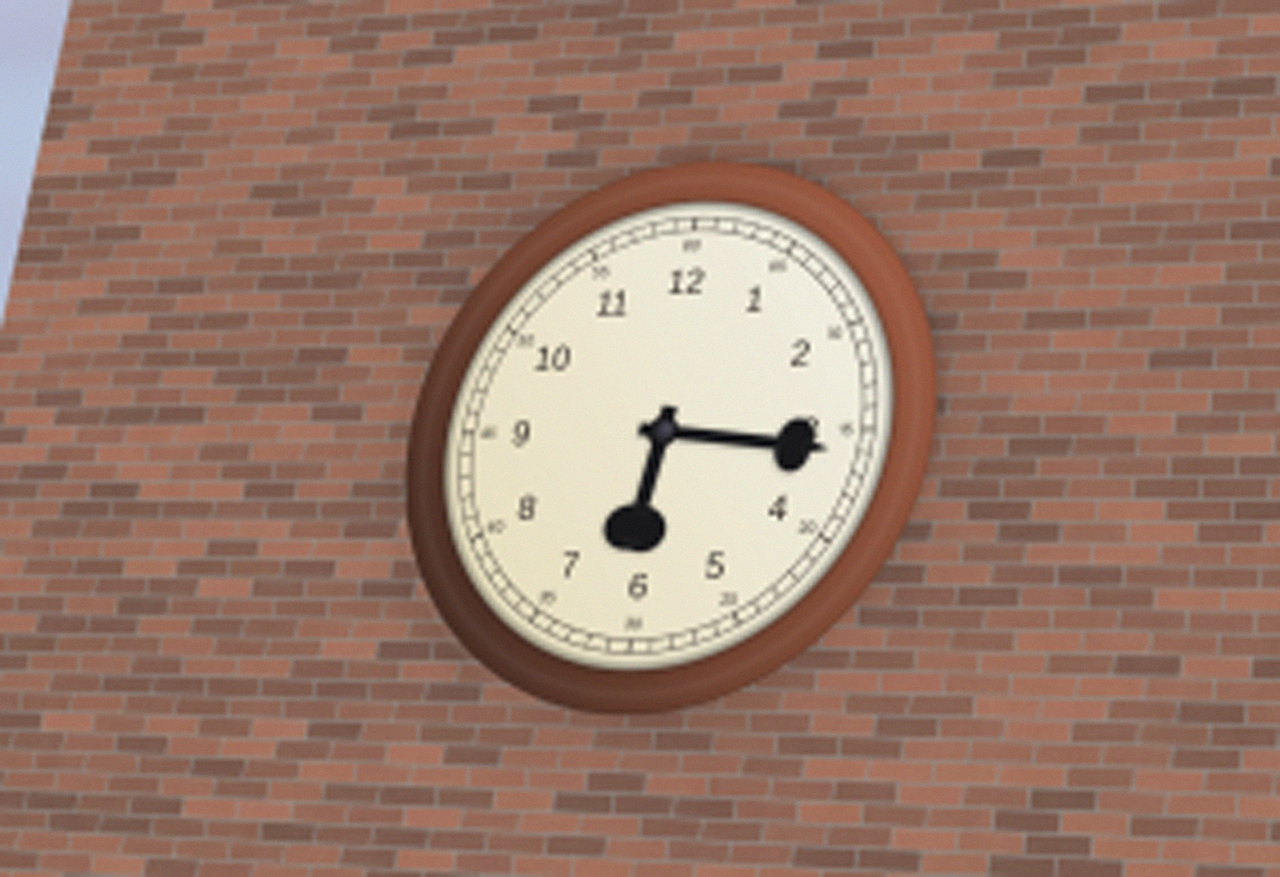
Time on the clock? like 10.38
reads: 6.16
